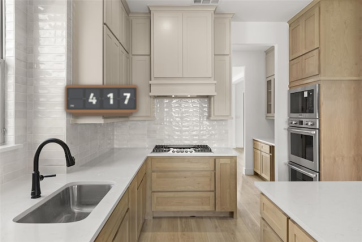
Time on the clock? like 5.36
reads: 4.17
